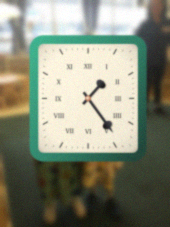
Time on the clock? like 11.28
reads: 1.24
